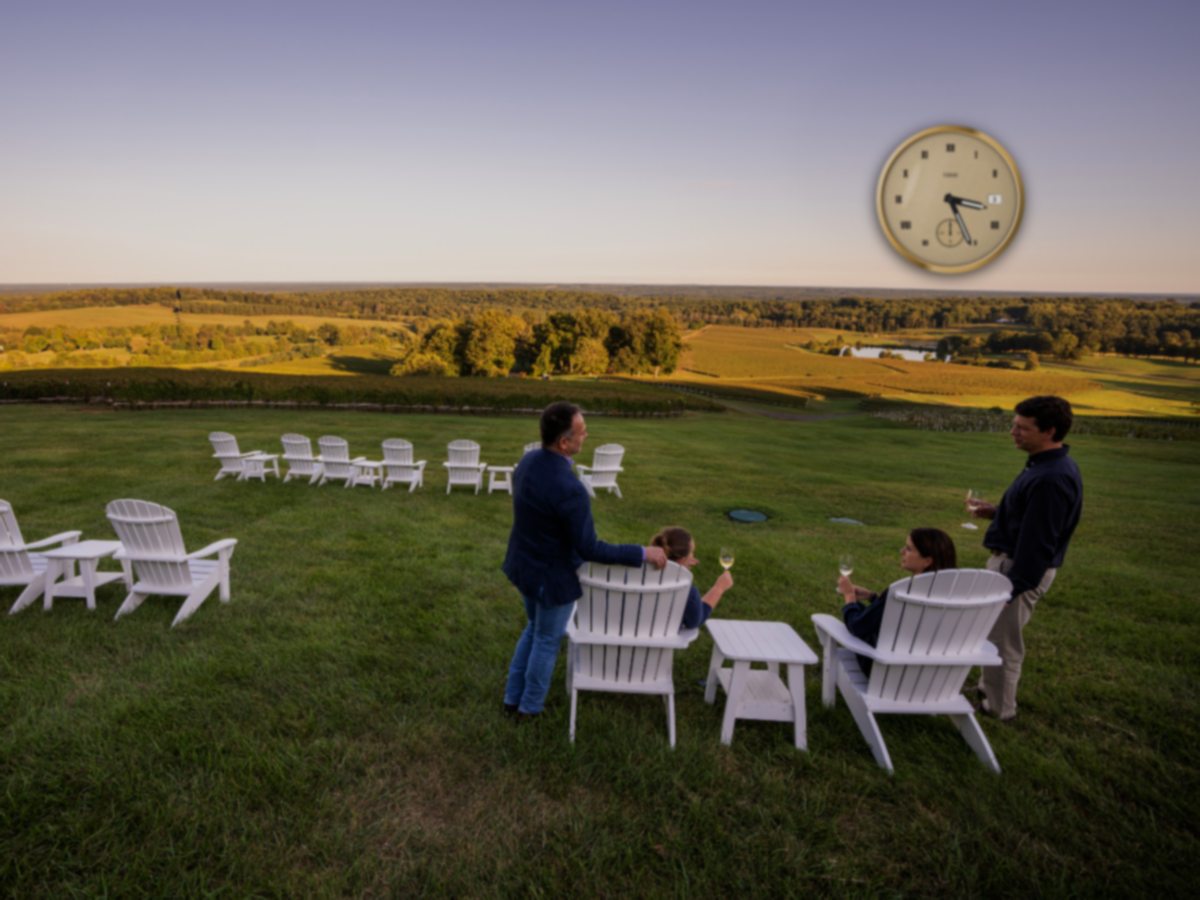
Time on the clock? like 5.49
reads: 3.26
